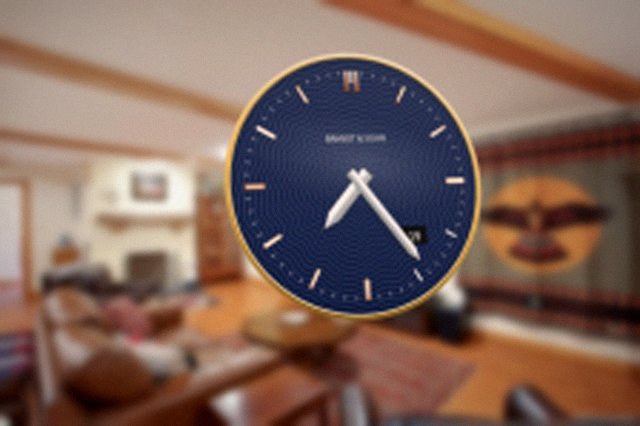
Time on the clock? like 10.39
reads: 7.24
